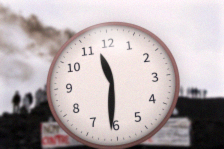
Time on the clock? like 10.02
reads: 11.31
